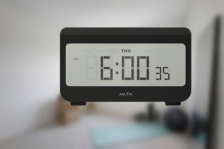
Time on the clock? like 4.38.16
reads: 6.00.35
